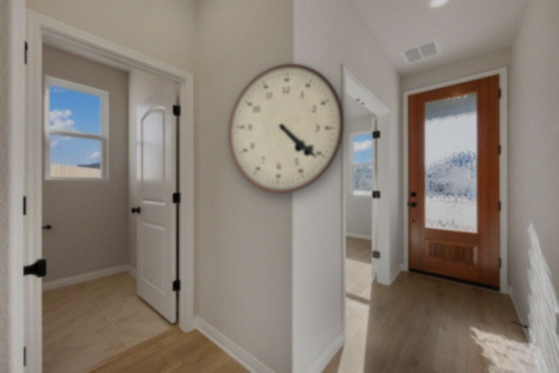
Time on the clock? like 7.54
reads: 4.21
